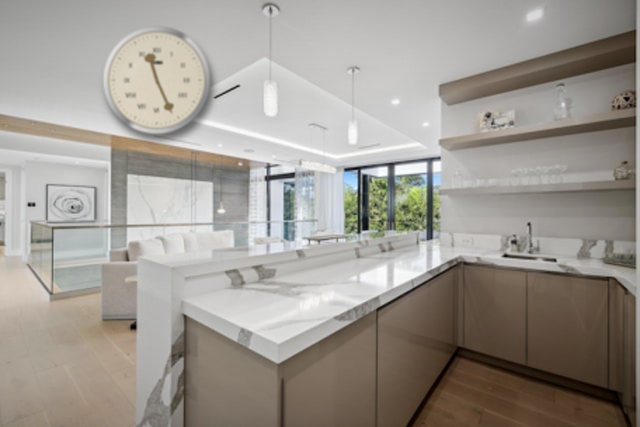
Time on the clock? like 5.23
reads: 11.26
